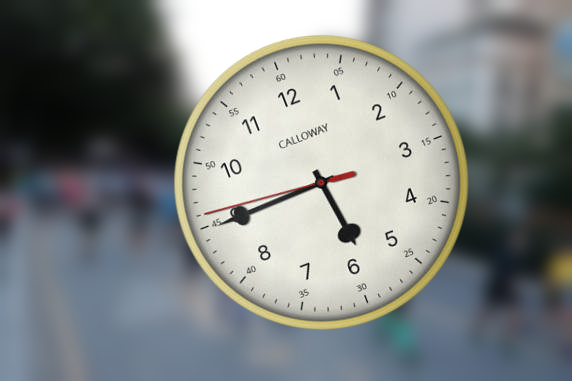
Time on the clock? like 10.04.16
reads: 5.44.46
